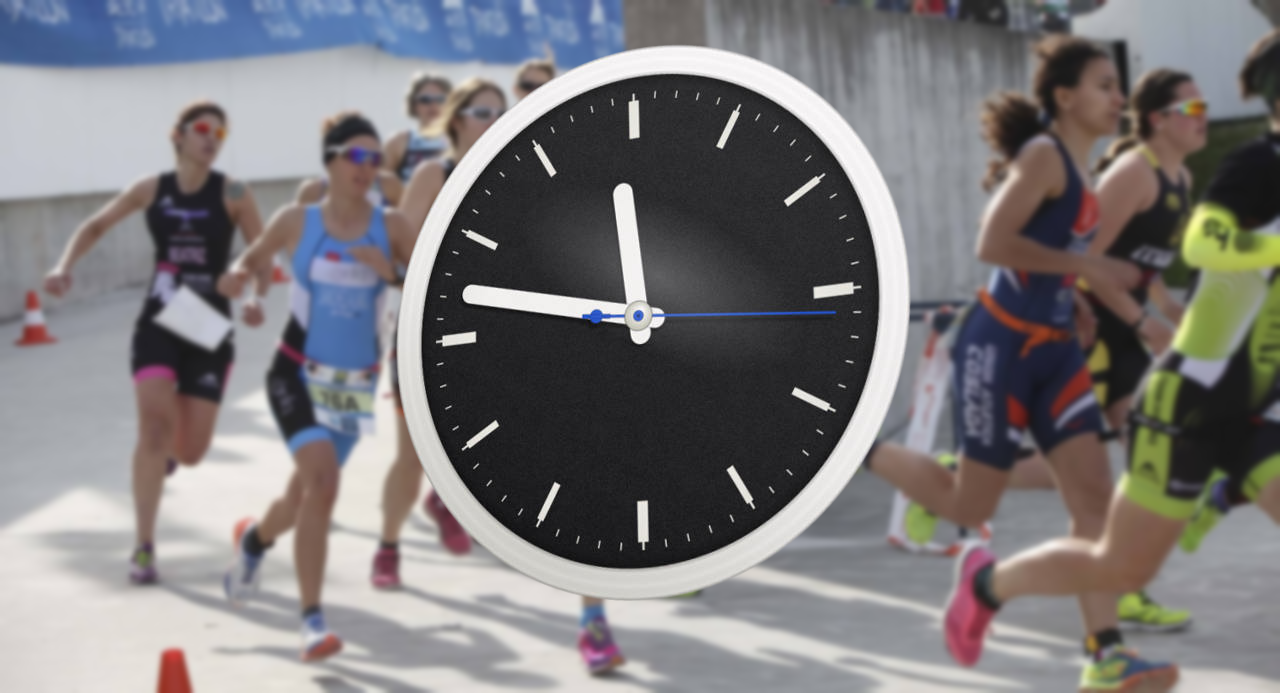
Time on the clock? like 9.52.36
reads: 11.47.16
